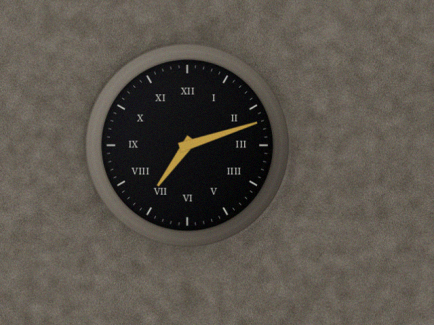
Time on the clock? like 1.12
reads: 7.12
